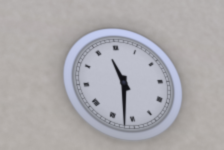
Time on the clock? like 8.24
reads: 11.32
